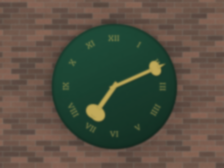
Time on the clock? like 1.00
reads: 7.11
